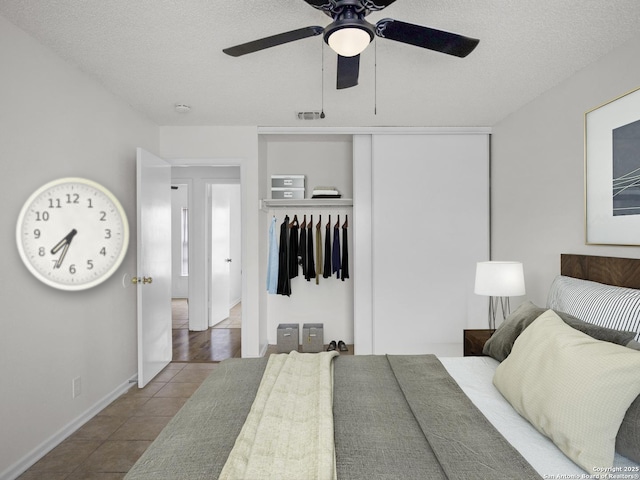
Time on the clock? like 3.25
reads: 7.34
